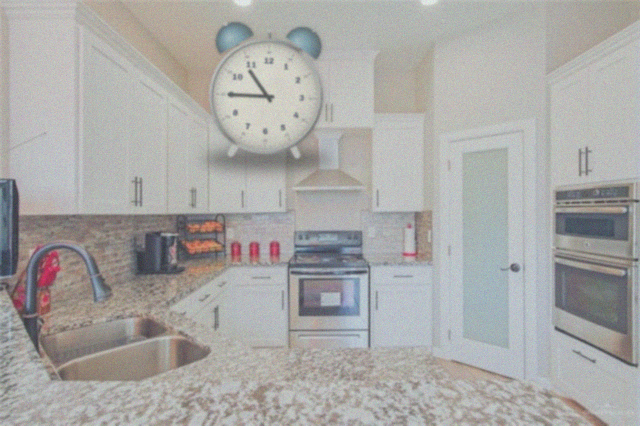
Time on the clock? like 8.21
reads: 10.45
